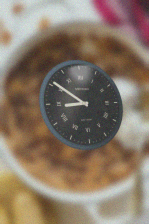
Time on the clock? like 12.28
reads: 8.51
